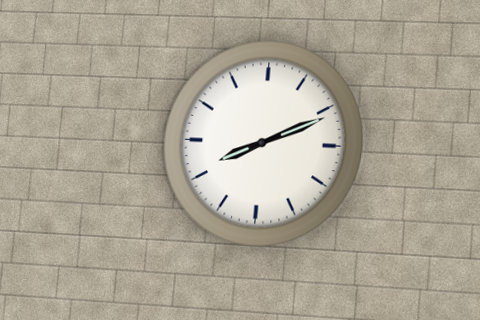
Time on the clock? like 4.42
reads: 8.11
